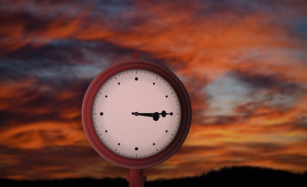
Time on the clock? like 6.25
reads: 3.15
